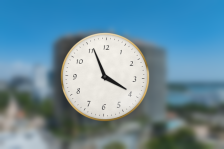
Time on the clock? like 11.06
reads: 3.56
